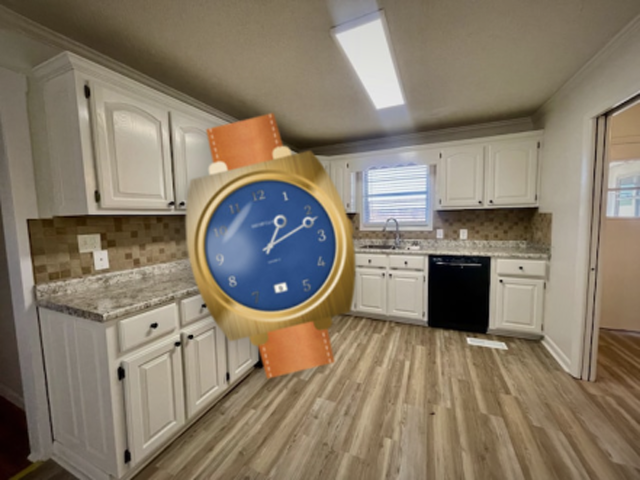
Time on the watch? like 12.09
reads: 1.12
